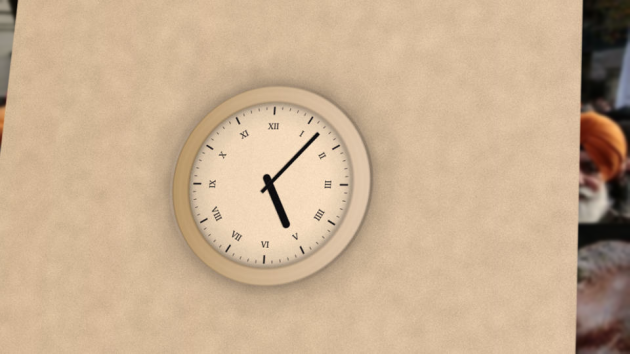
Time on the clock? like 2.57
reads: 5.07
